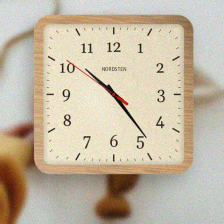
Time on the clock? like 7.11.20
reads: 10.23.51
